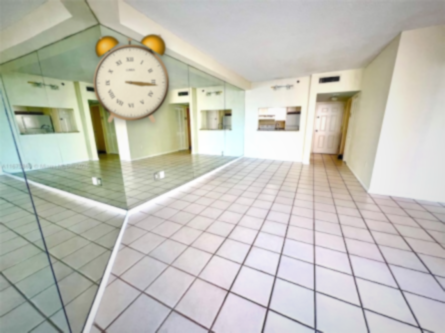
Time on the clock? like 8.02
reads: 3.16
